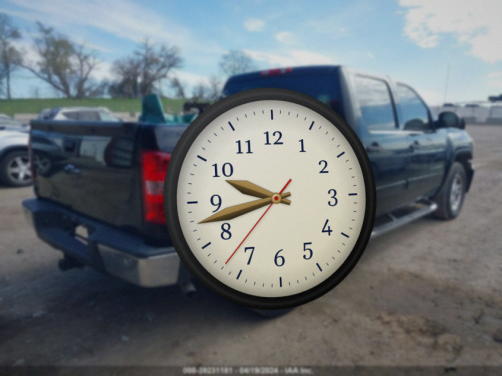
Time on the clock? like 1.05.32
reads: 9.42.37
